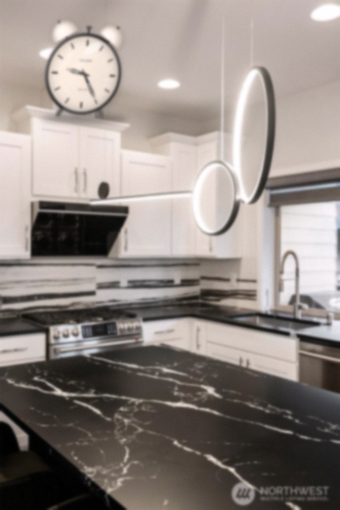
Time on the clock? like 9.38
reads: 9.25
